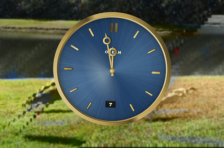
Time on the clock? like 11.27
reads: 11.58
